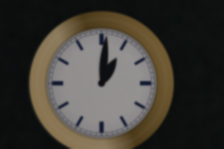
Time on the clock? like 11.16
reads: 1.01
